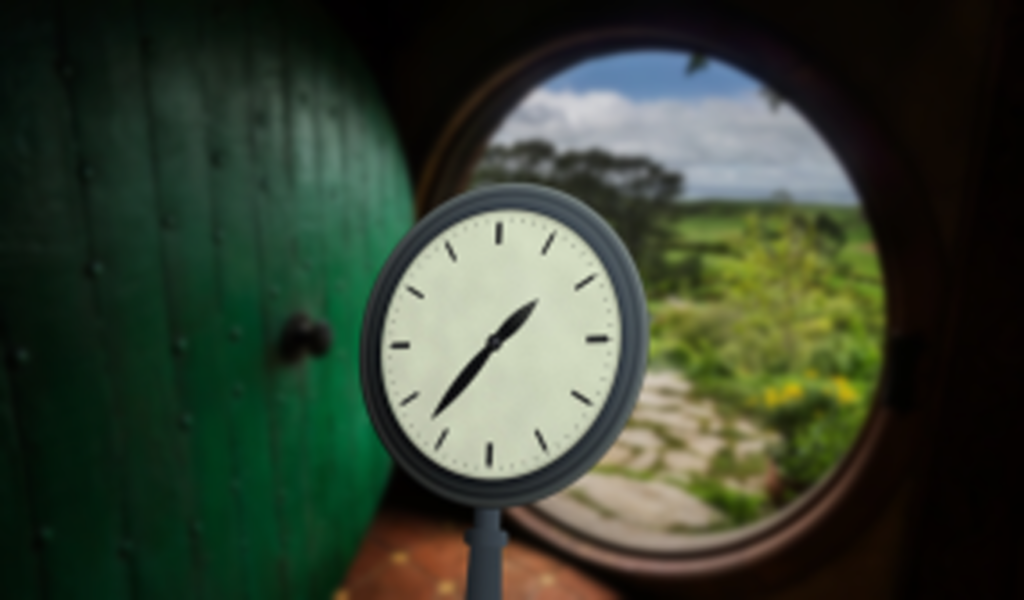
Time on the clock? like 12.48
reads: 1.37
